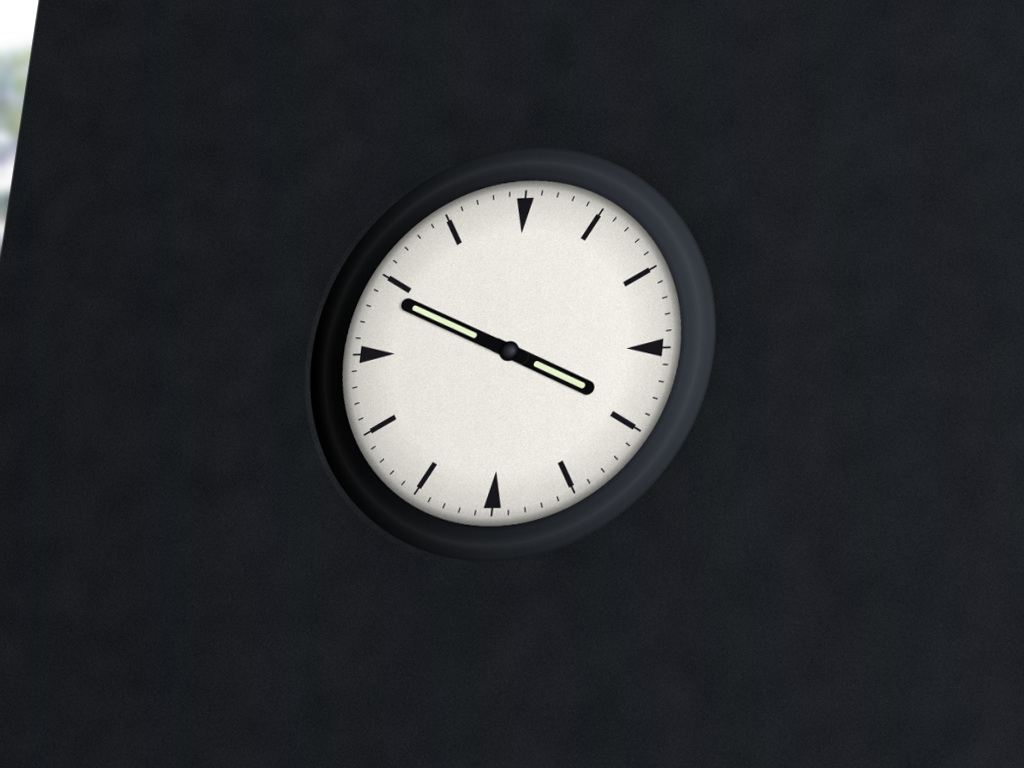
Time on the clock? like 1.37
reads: 3.49
